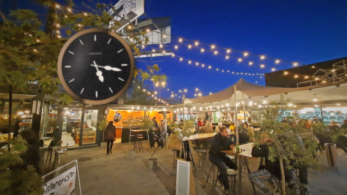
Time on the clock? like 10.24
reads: 5.17
